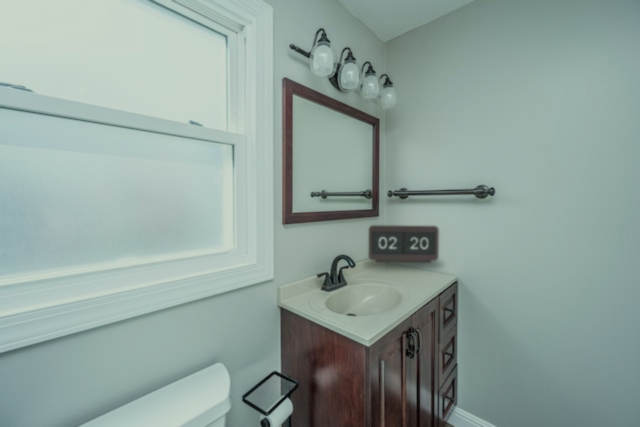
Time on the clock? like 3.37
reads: 2.20
